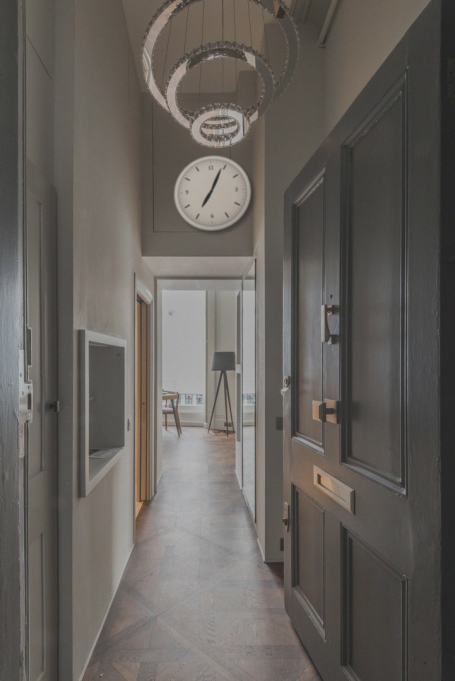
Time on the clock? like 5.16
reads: 7.04
